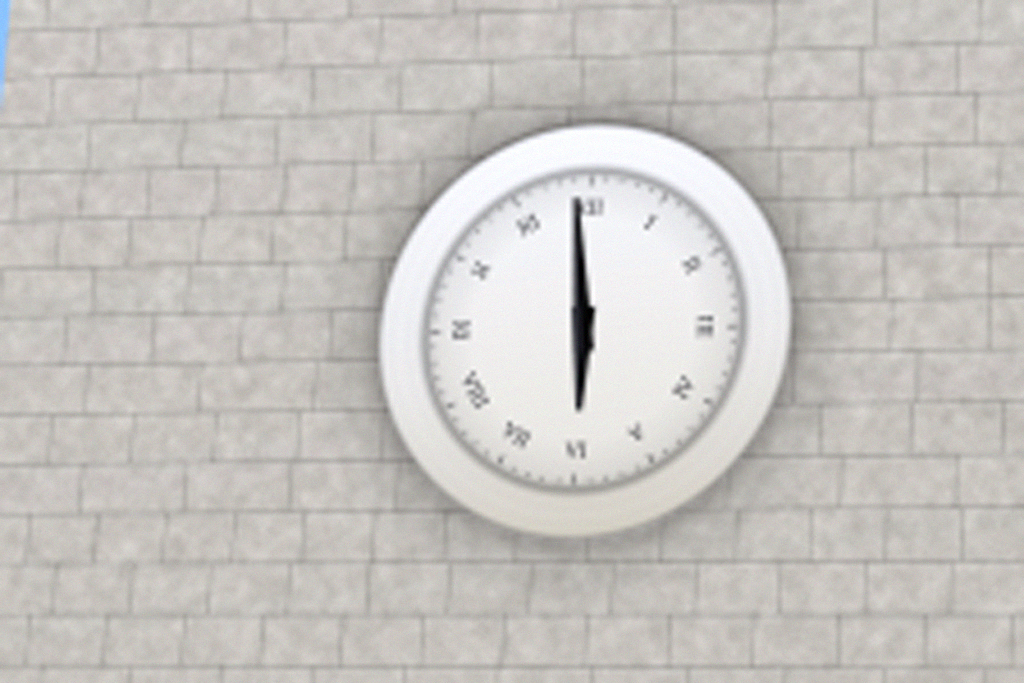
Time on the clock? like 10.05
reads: 5.59
